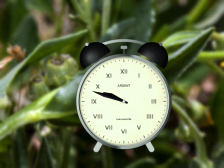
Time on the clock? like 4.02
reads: 9.48
